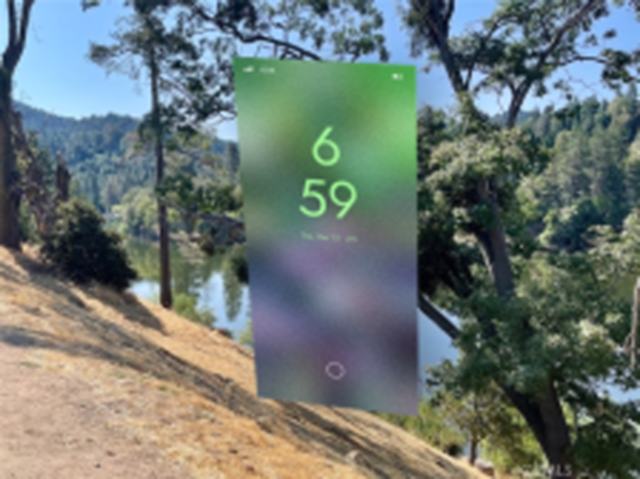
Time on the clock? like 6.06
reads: 6.59
